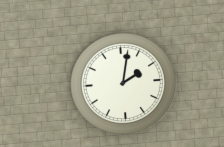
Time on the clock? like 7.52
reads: 2.02
